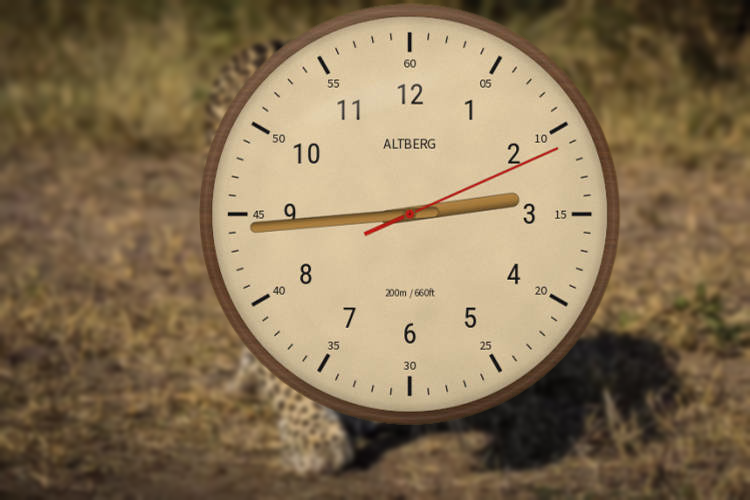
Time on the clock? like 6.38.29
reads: 2.44.11
